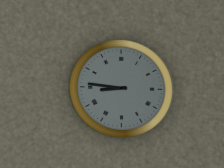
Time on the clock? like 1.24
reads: 8.46
